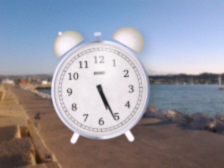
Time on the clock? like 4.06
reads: 5.26
